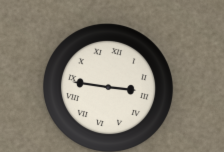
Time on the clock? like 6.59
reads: 2.44
